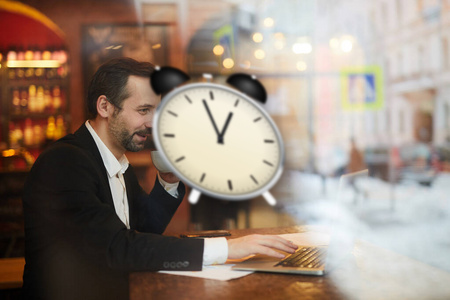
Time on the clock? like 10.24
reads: 12.58
